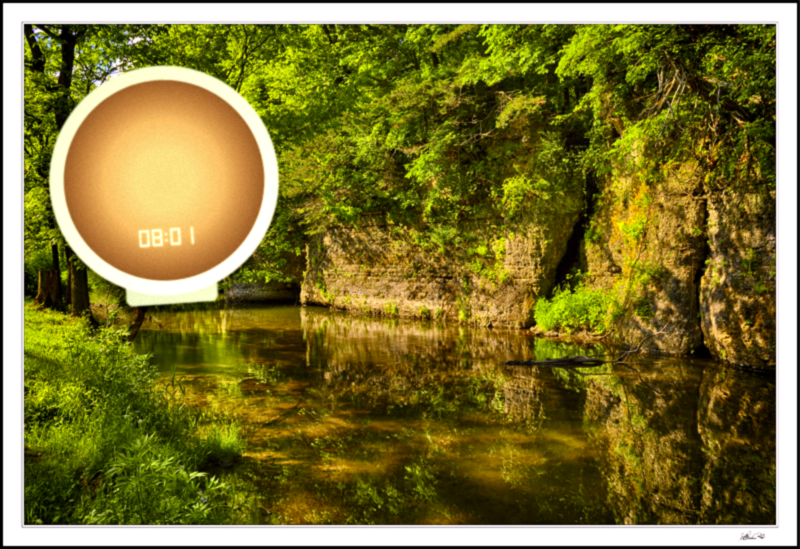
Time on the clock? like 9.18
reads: 8.01
